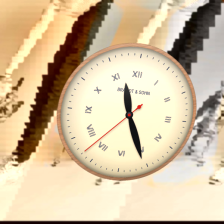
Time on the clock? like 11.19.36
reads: 11.25.37
